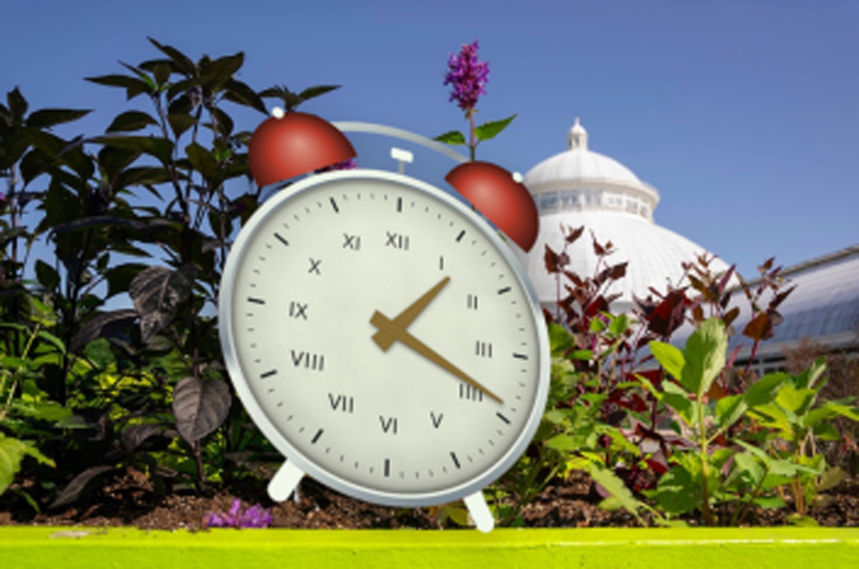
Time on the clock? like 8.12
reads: 1.19
